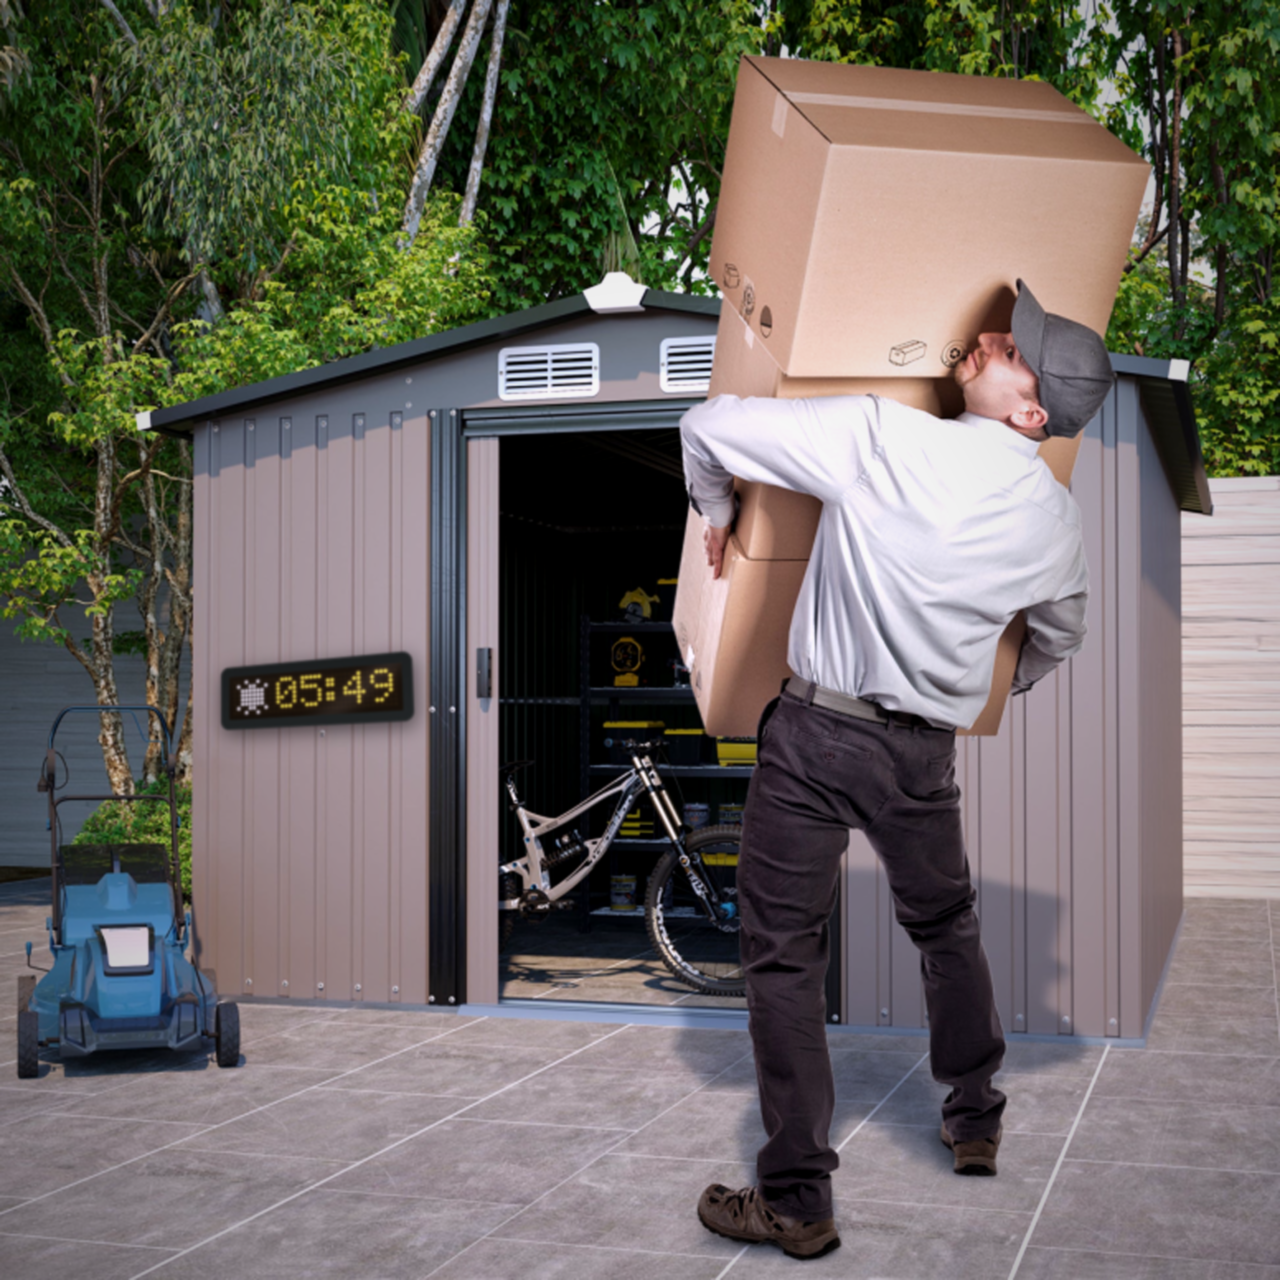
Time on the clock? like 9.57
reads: 5.49
